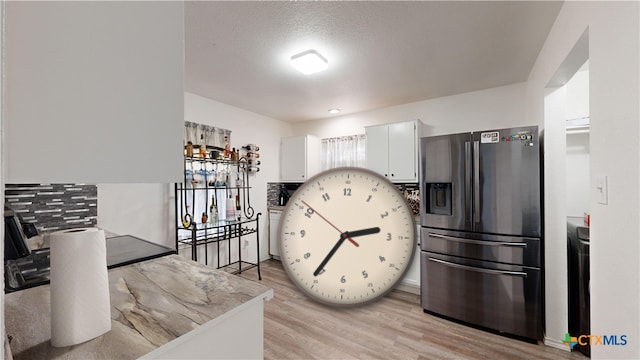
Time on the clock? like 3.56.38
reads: 2.35.51
